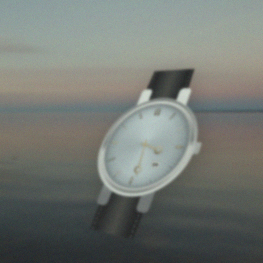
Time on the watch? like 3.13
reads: 3.29
